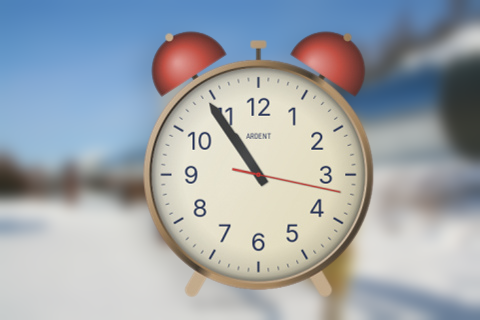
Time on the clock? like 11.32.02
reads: 10.54.17
